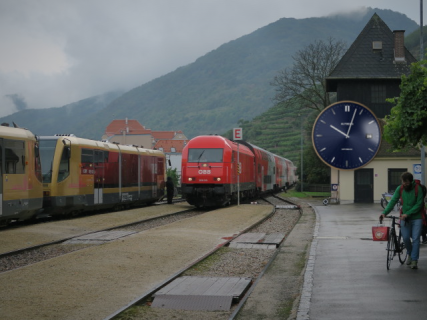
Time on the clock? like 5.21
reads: 10.03
